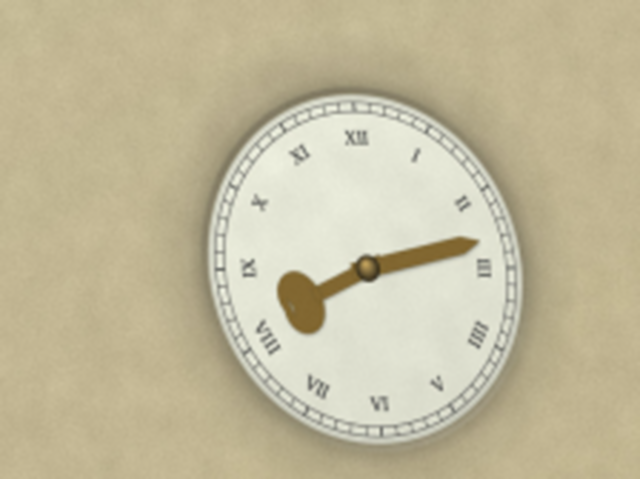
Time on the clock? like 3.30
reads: 8.13
